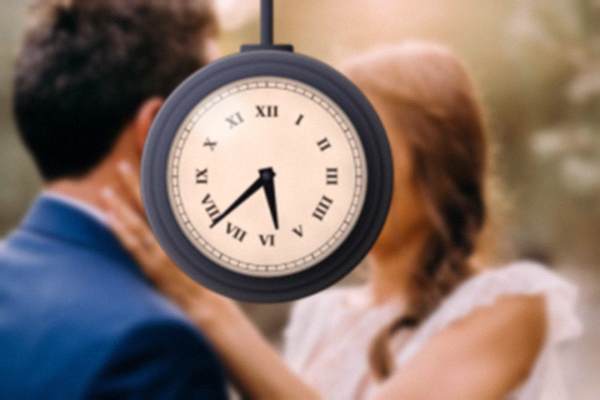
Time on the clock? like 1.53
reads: 5.38
